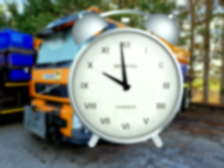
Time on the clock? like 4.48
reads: 9.59
